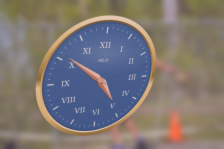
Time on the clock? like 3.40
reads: 4.51
